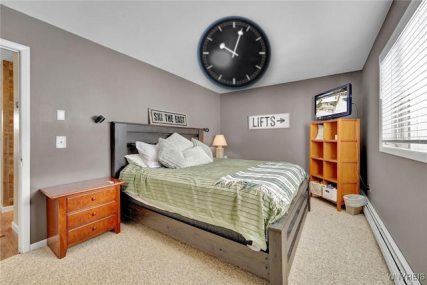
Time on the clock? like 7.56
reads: 10.03
